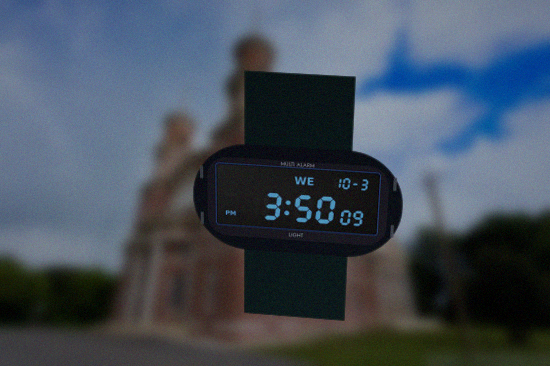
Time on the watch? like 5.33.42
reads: 3.50.09
